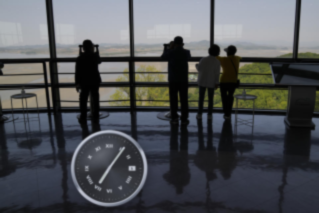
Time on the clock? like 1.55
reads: 7.06
